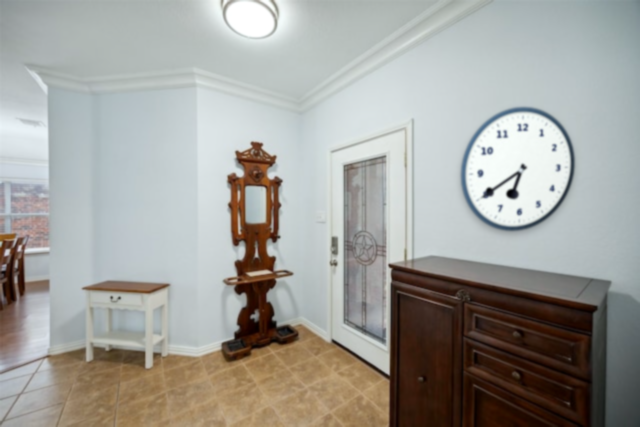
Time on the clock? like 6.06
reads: 6.40
